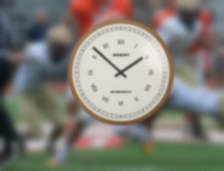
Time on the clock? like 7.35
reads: 1.52
